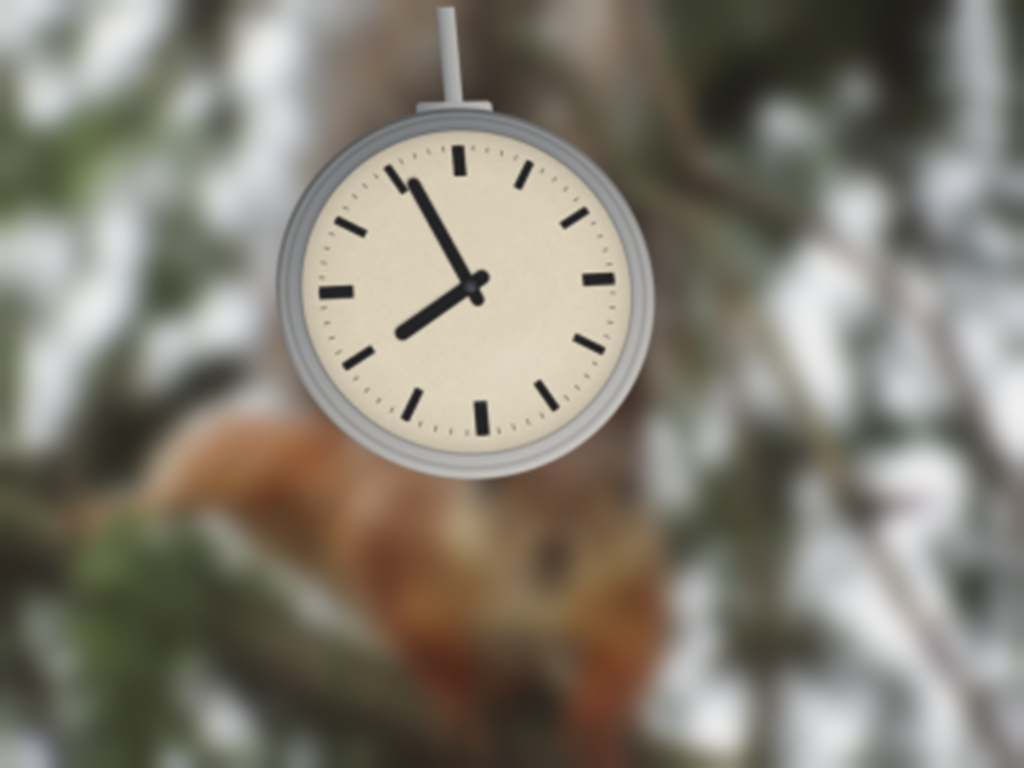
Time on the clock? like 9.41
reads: 7.56
